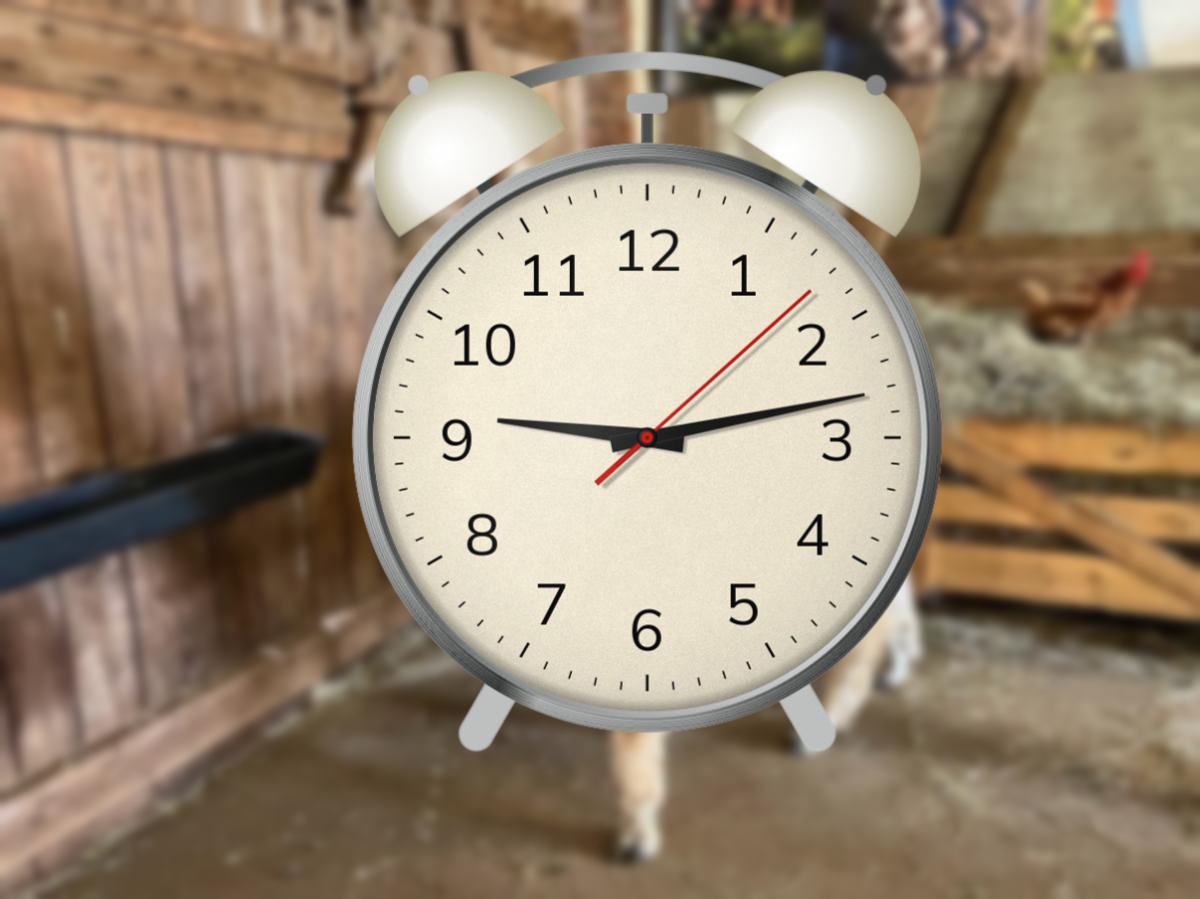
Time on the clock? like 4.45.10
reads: 9.13.08
